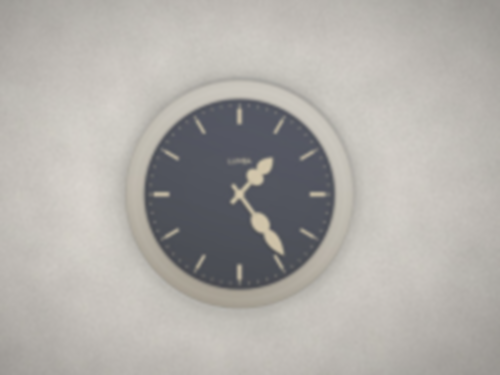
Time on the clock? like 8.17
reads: 1.24
